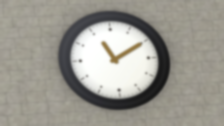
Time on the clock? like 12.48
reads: 11.10
